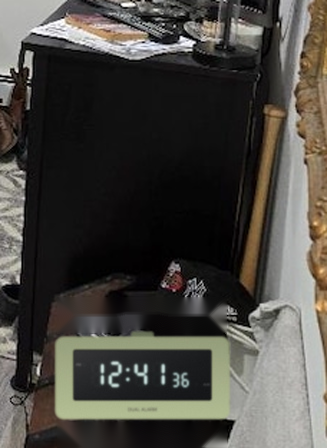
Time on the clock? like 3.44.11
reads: 12.41.36
